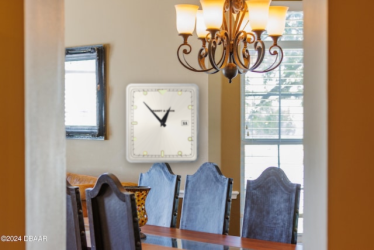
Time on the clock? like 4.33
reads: 12.53
